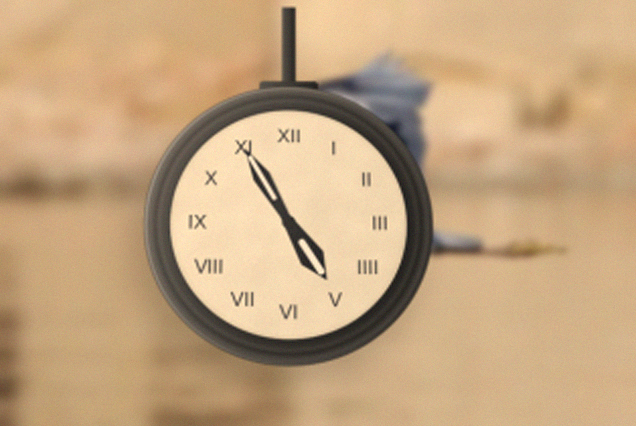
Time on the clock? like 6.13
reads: 4.55
